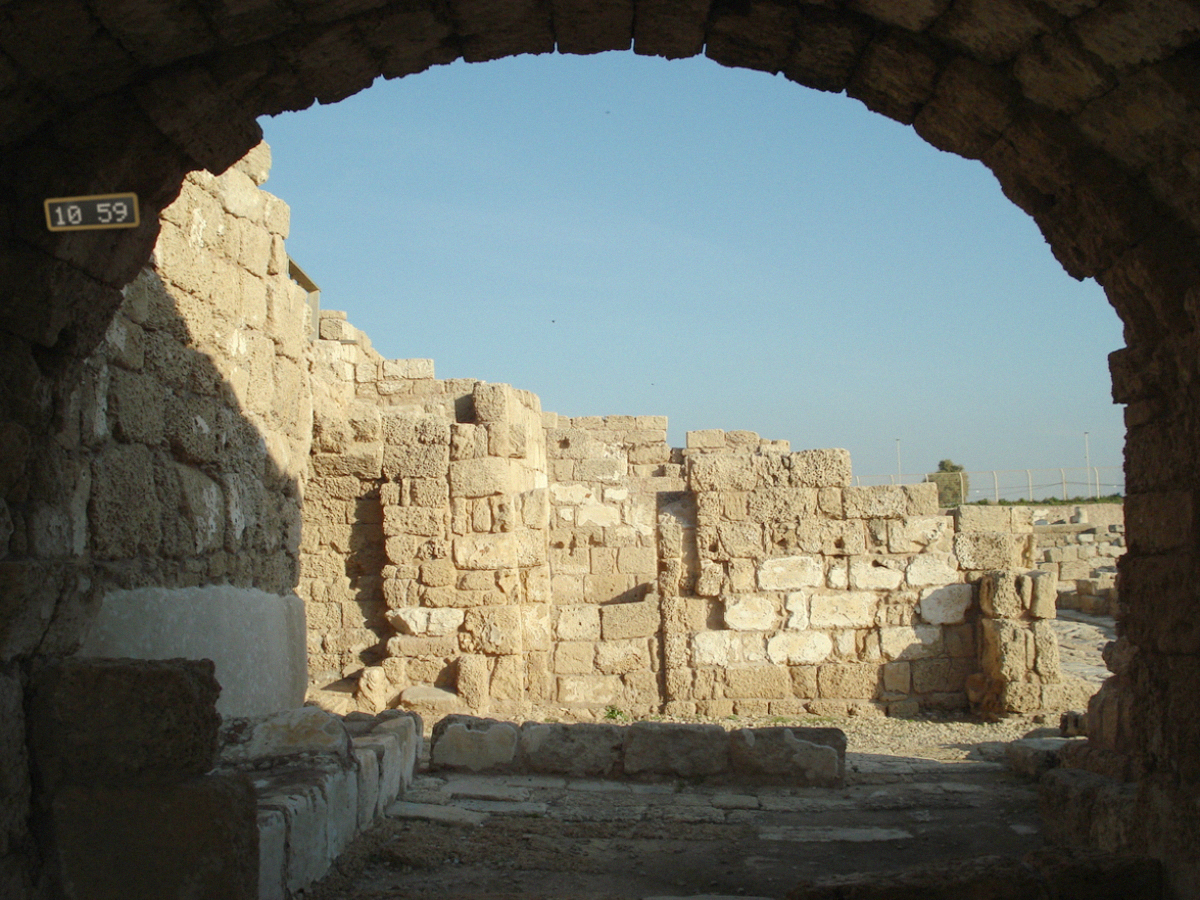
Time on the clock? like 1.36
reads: 10.59
